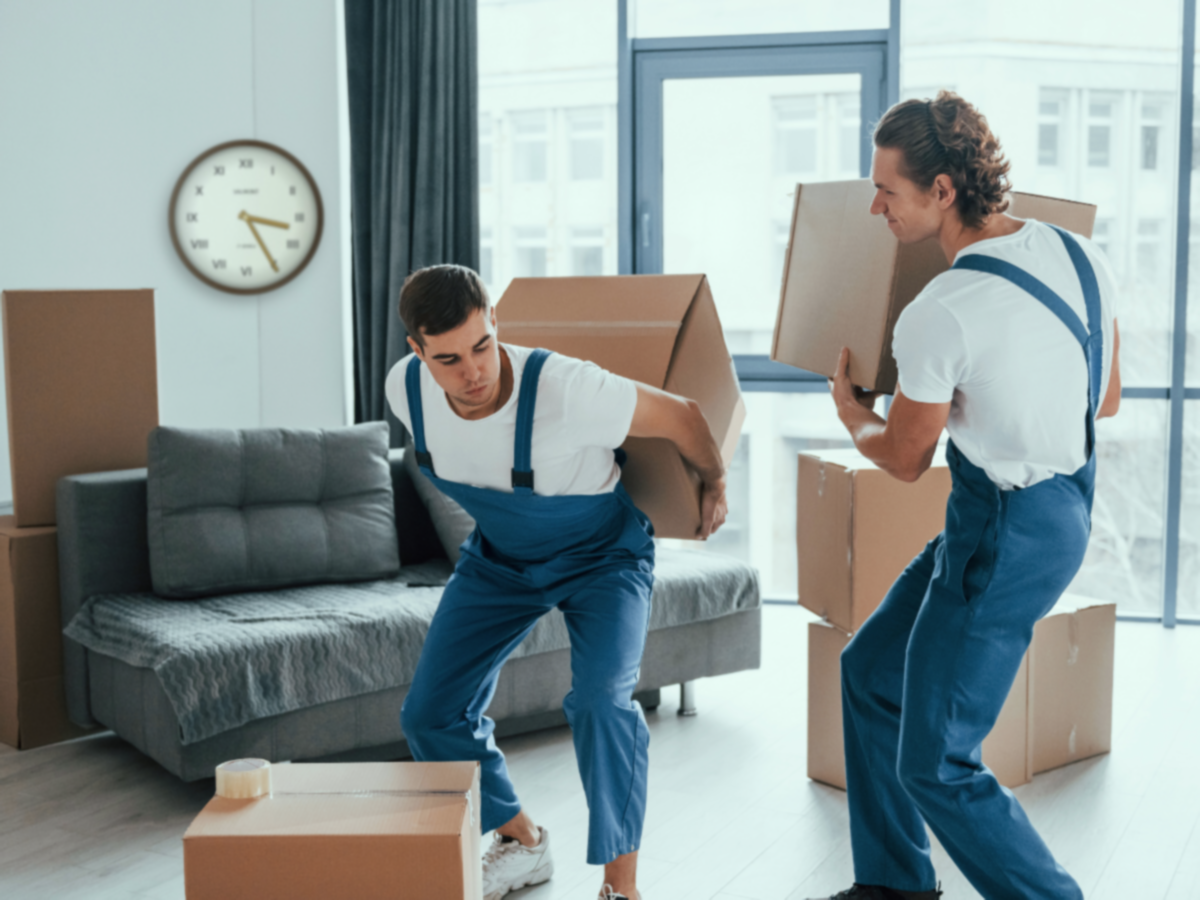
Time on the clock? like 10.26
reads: 3.25
